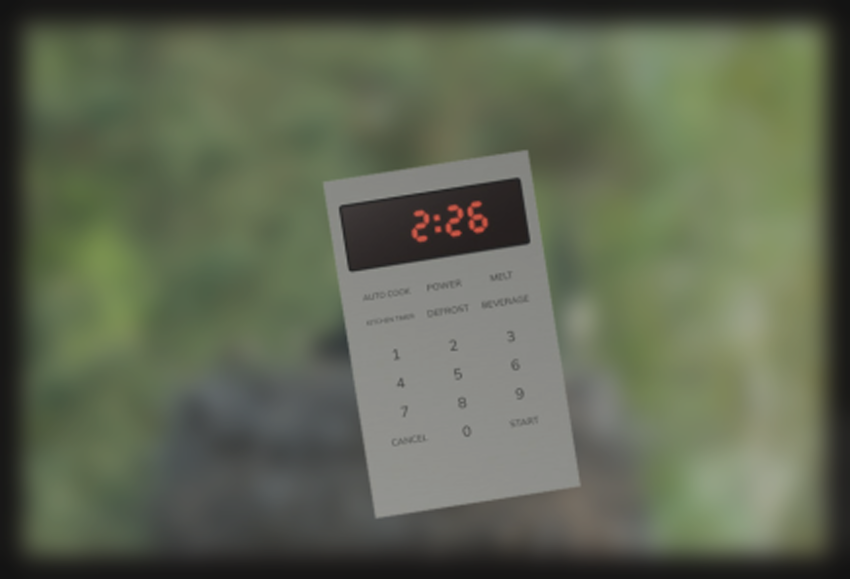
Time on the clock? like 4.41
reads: 2.26
